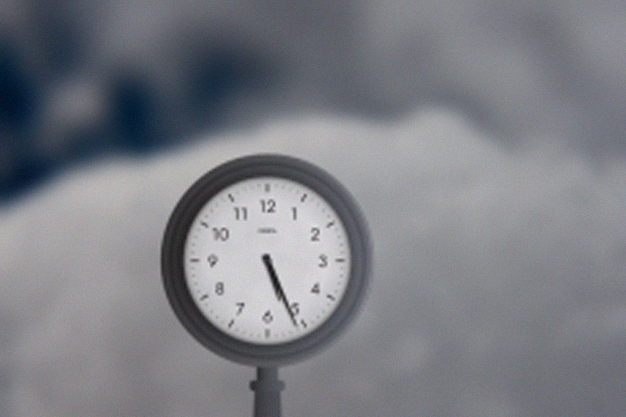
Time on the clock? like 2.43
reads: 5.26
